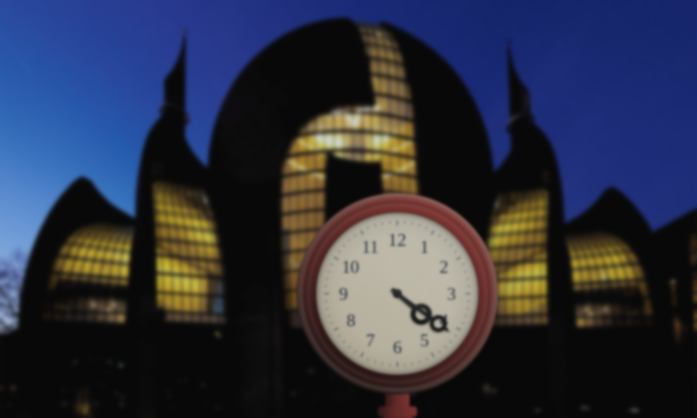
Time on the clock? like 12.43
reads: 4.21
